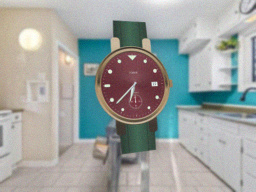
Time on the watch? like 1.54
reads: 6.38
